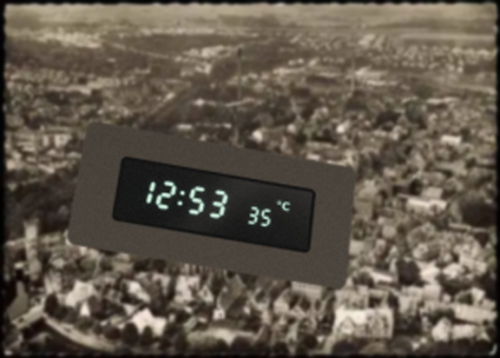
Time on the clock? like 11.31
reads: 12.53
